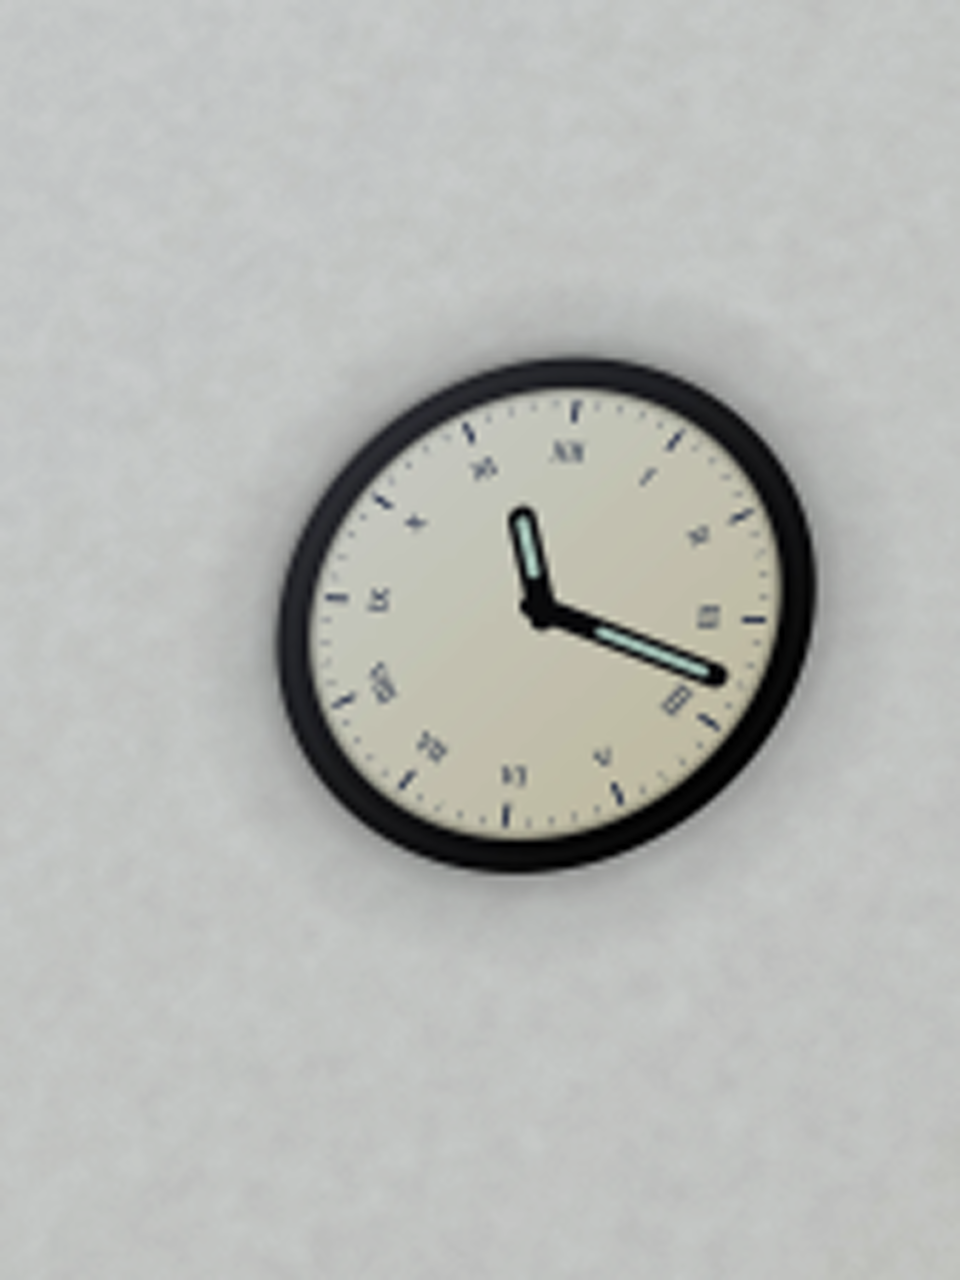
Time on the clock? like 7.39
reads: 11.18
